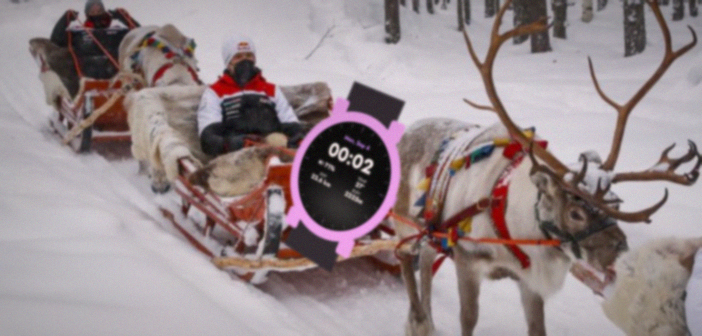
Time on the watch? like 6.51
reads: 0.02
